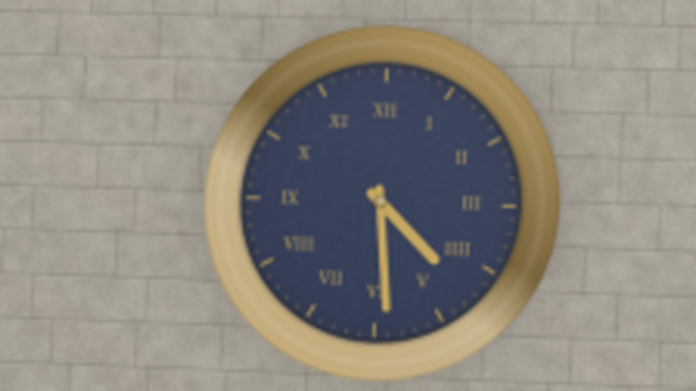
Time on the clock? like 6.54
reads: 4.29
